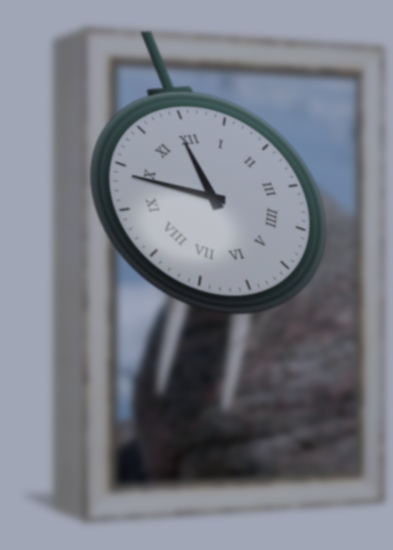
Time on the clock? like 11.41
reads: 11.49
